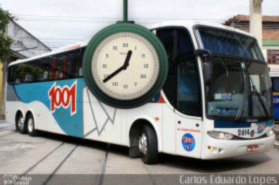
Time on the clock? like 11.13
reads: 12.39
